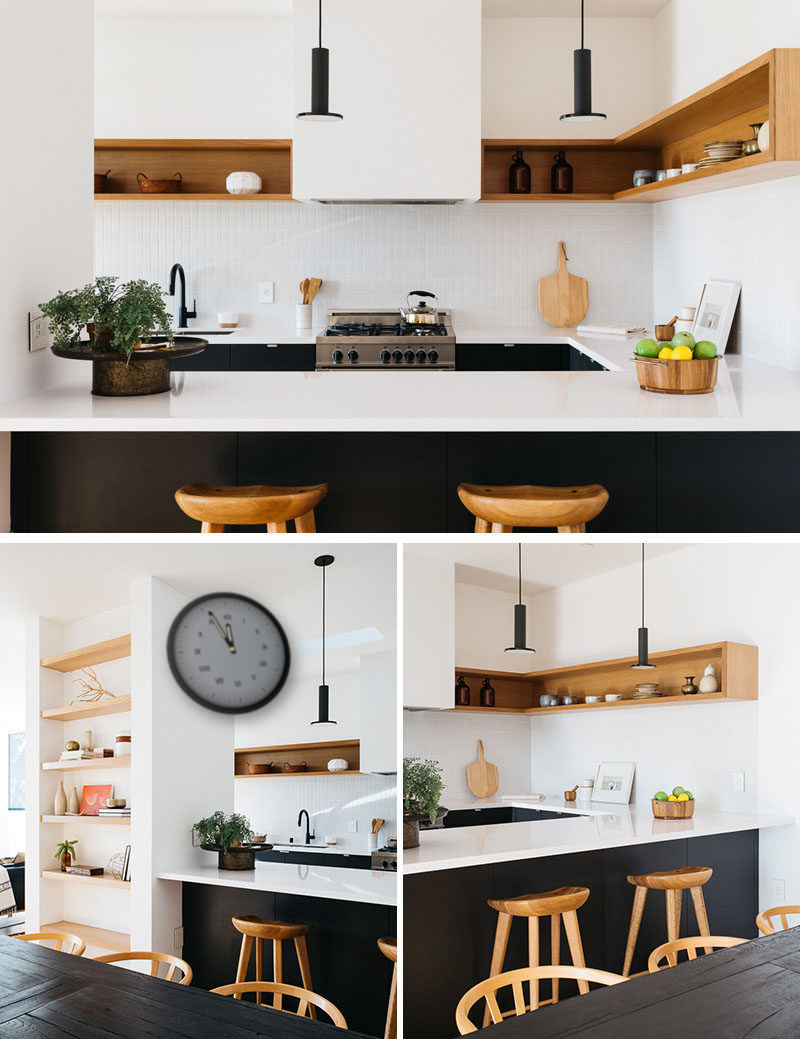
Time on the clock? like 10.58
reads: 11.56
